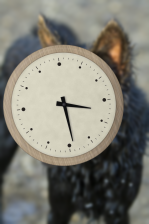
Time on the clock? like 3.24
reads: 3.29
